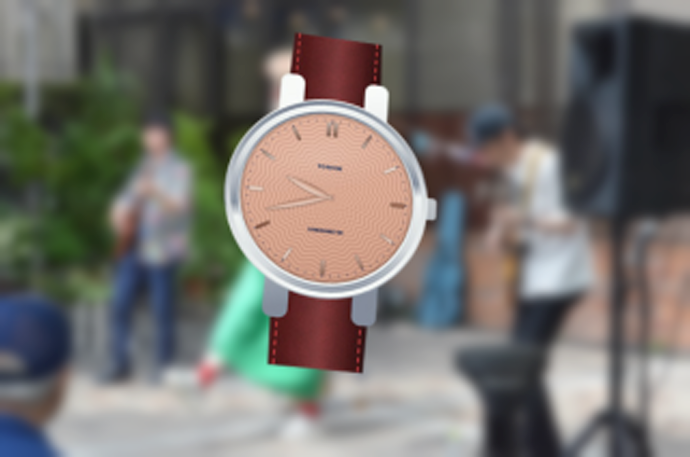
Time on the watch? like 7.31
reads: 9.42
